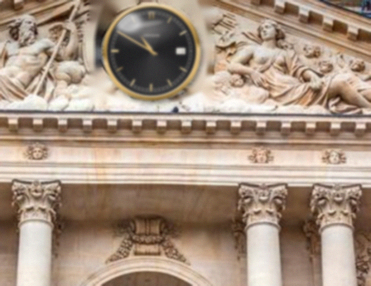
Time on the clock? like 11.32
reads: 10.50
